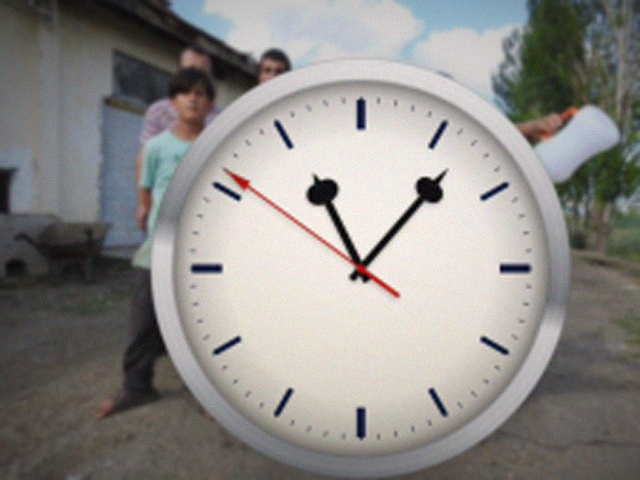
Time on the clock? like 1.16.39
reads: 11.06.51
